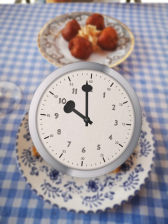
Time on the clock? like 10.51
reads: 9.59
